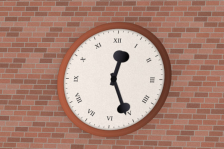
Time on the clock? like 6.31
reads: 12.26
